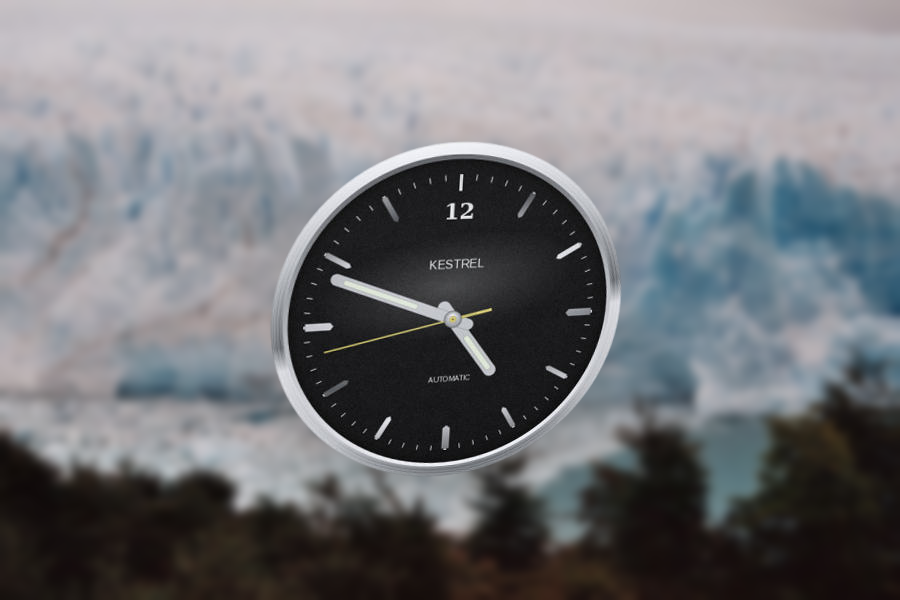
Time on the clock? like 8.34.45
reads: 4.48.43
